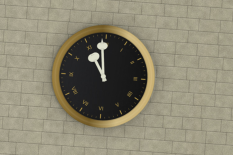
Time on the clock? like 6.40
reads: 10.59
